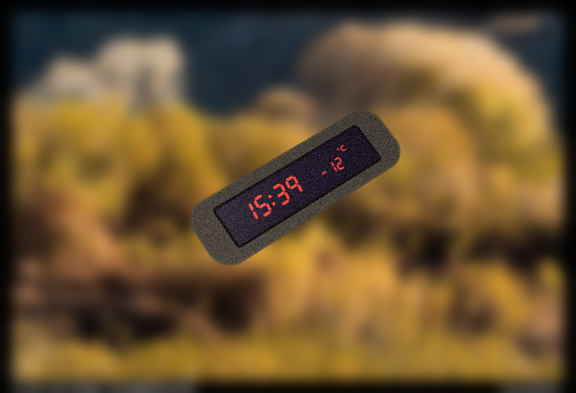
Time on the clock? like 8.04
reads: 15.39
